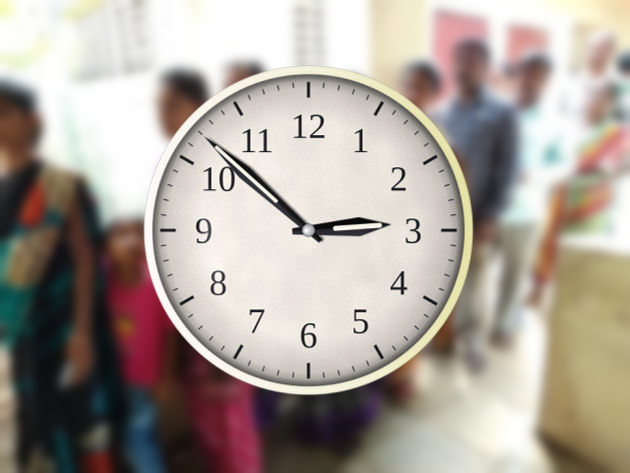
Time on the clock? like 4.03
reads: 2.52
